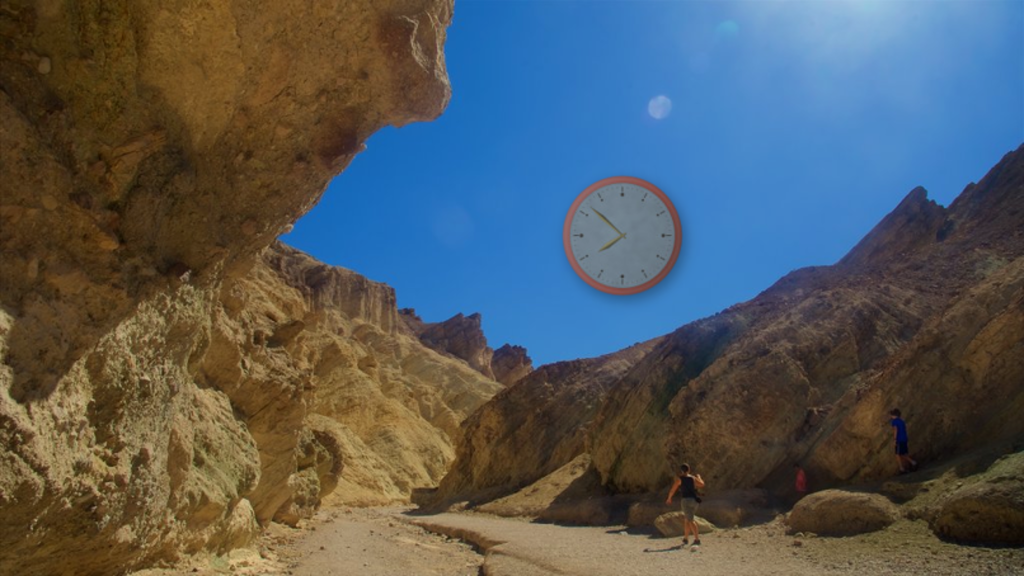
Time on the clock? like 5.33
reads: 7.52
